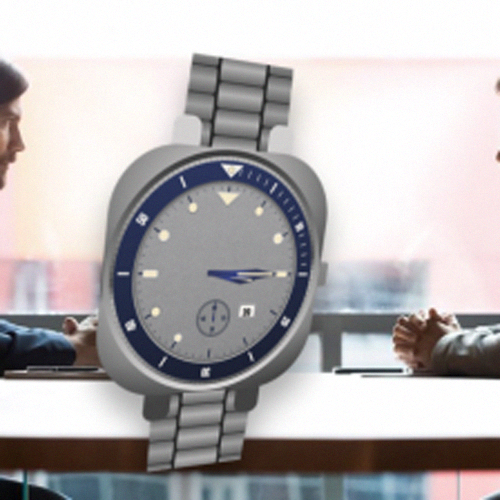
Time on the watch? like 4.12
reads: 3.15
